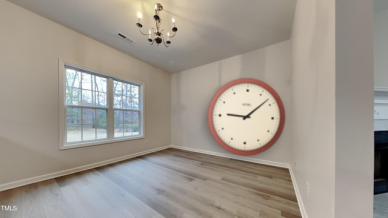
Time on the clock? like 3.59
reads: 9.08
